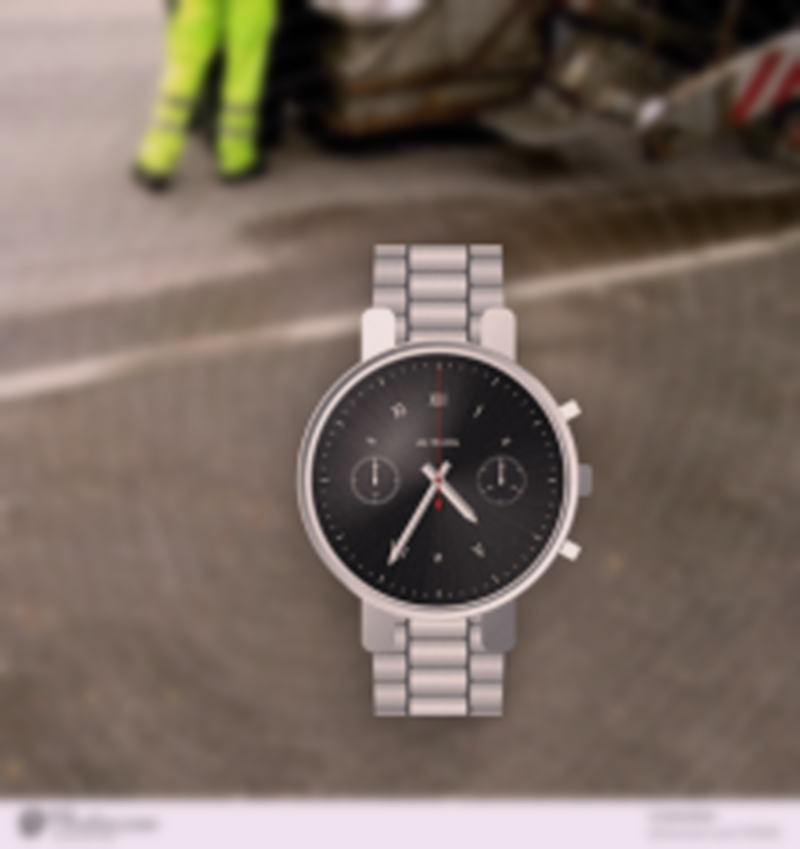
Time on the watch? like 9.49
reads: 4.35
